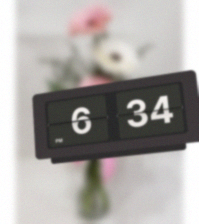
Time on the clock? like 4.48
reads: 6.34
